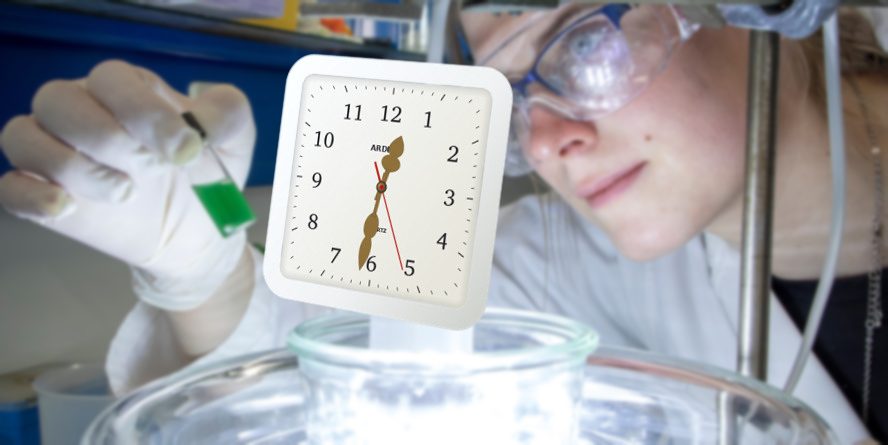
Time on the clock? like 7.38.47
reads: 12.31.26
